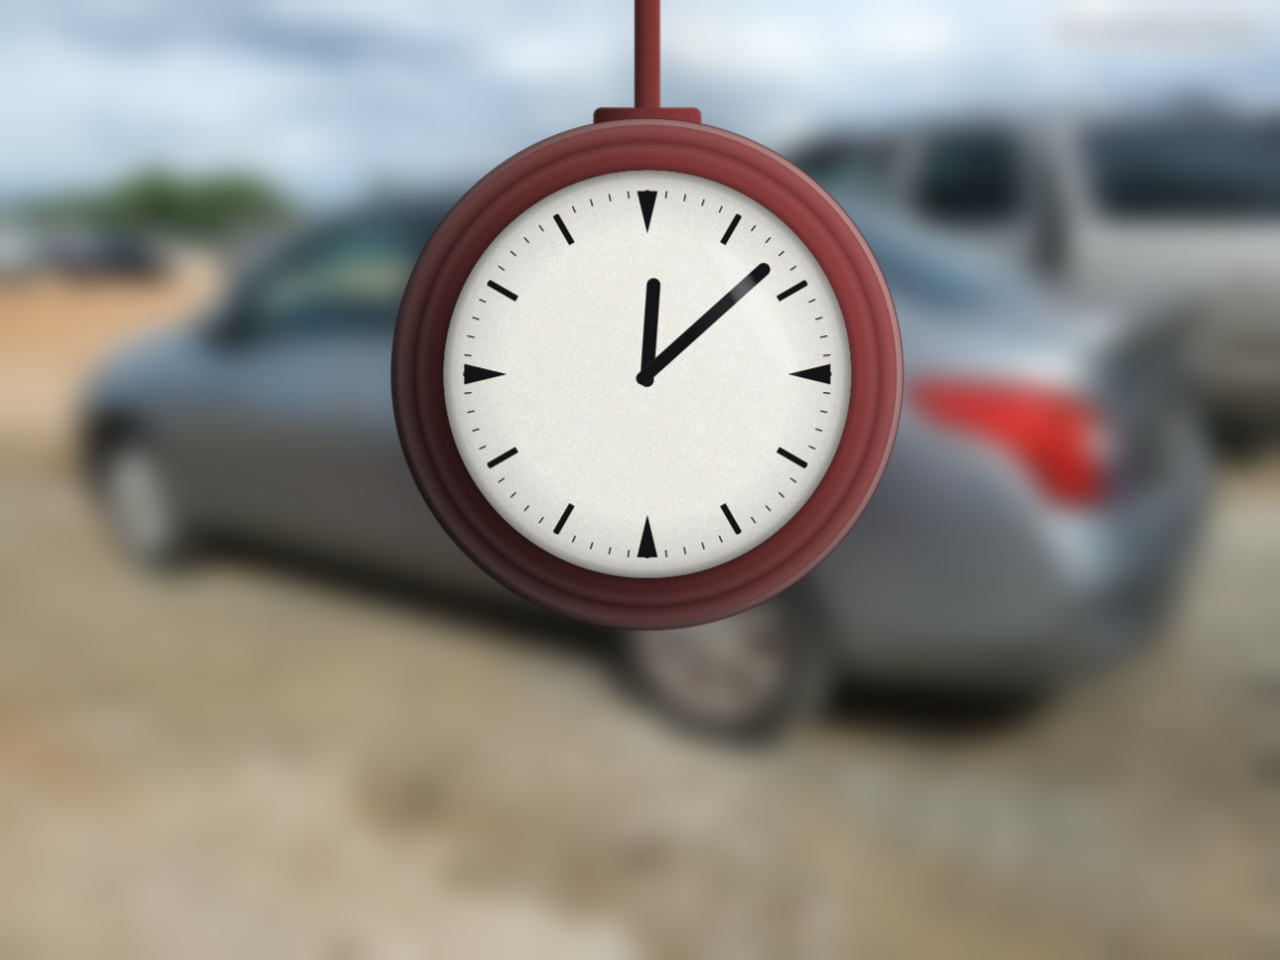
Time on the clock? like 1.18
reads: 12.08
